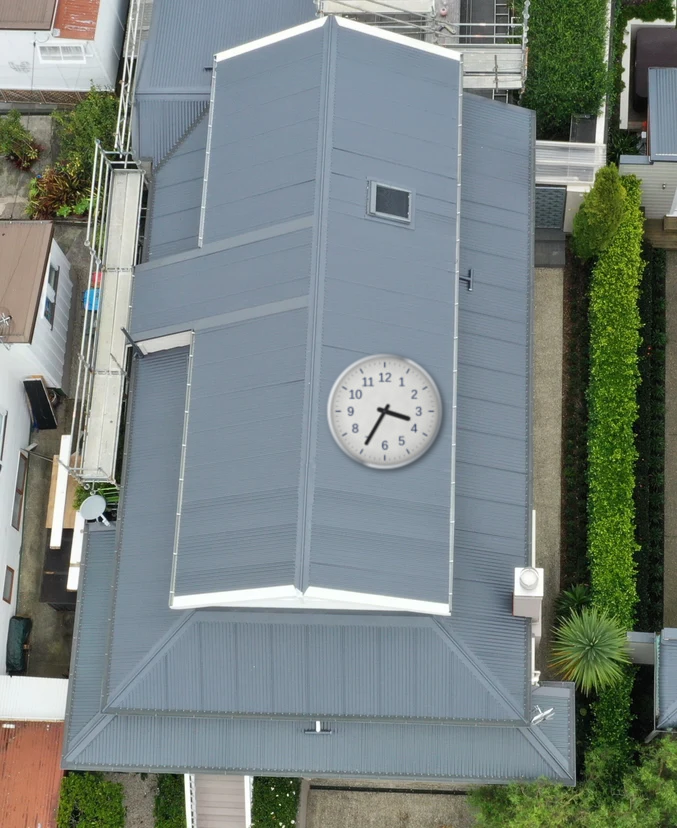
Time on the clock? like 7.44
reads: 3.35
